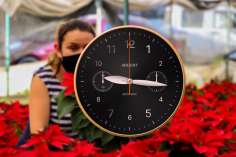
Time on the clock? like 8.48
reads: 9.16
